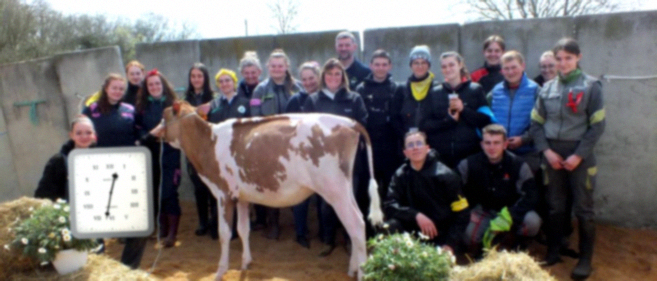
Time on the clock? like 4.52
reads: 12.32
